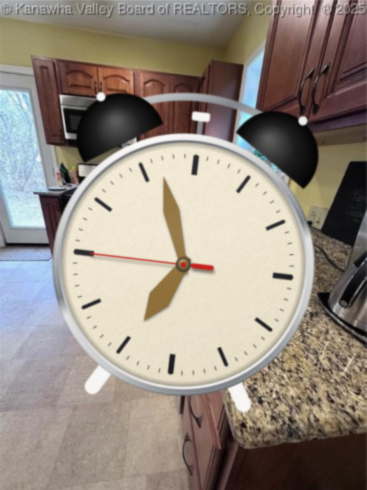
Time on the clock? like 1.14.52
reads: 6.56.45
